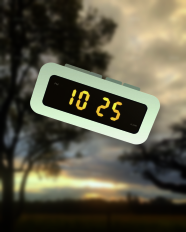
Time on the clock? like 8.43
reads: 10.25
